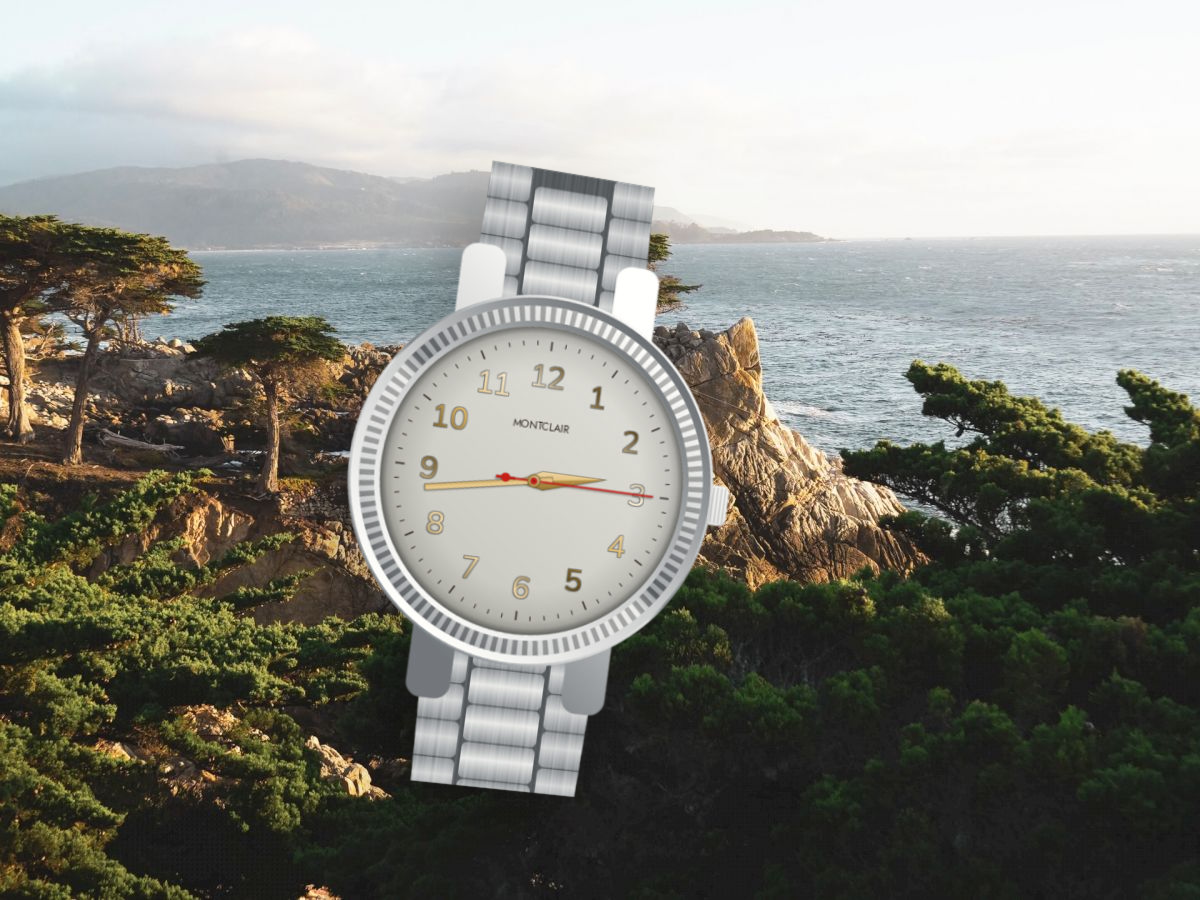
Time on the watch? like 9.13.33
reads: 2.43.15
